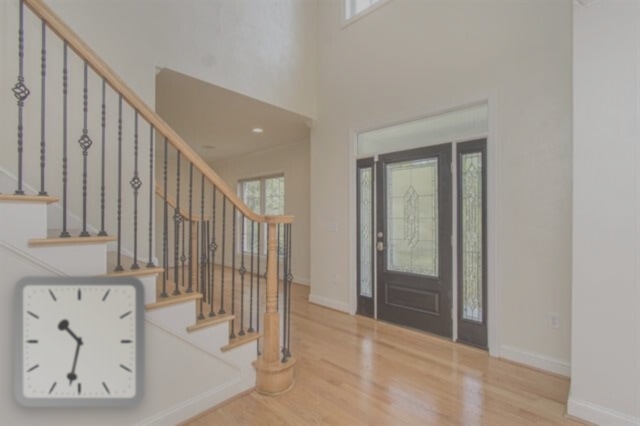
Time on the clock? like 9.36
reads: 10.32
